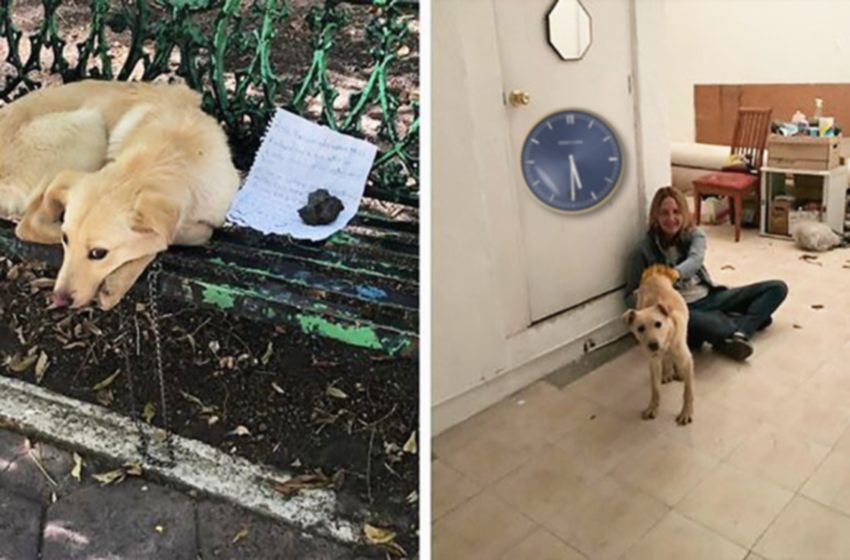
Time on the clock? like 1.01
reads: 5.30
